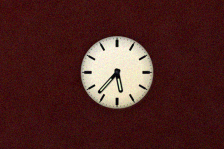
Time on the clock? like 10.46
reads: 5.37
